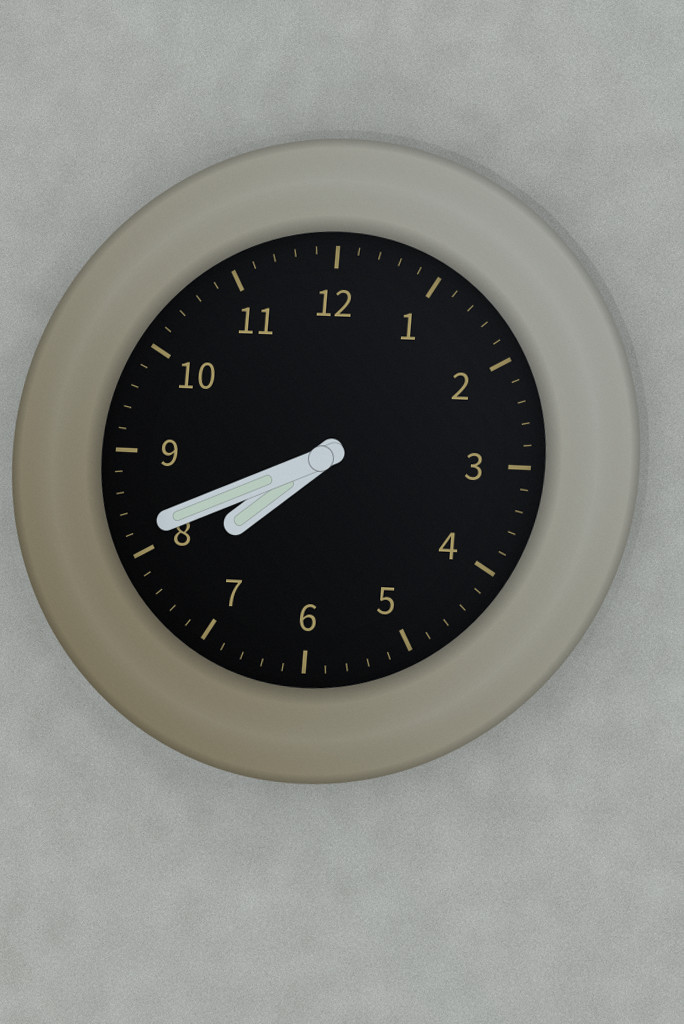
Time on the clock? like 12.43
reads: 7.41
